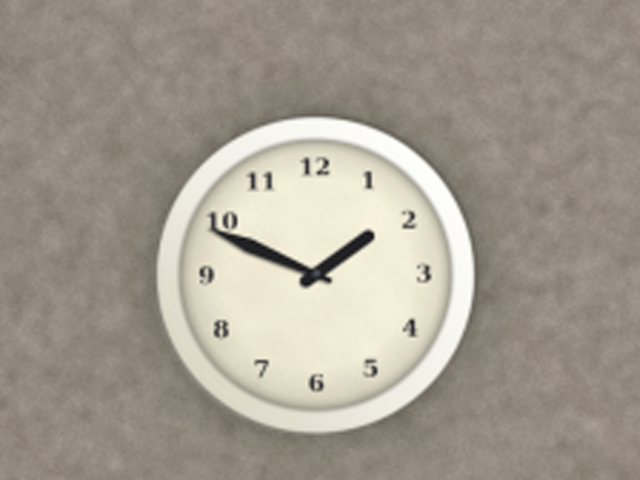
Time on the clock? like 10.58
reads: 1.49
